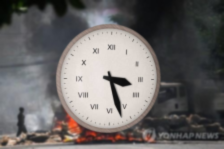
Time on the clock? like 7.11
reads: 3.27
